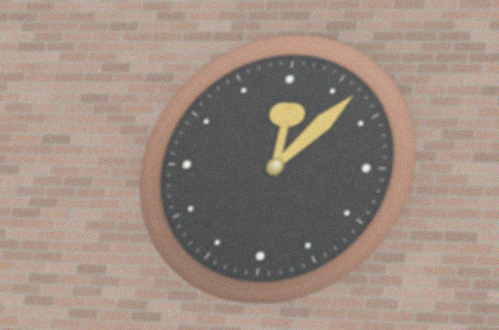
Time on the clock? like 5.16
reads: 12.07
